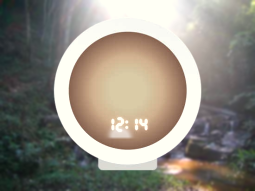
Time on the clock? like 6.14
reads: 12.14
